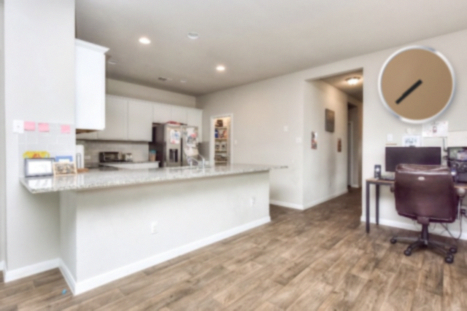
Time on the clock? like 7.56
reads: 7.38
